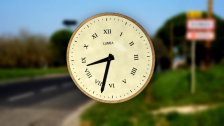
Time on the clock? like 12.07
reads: 8.33
